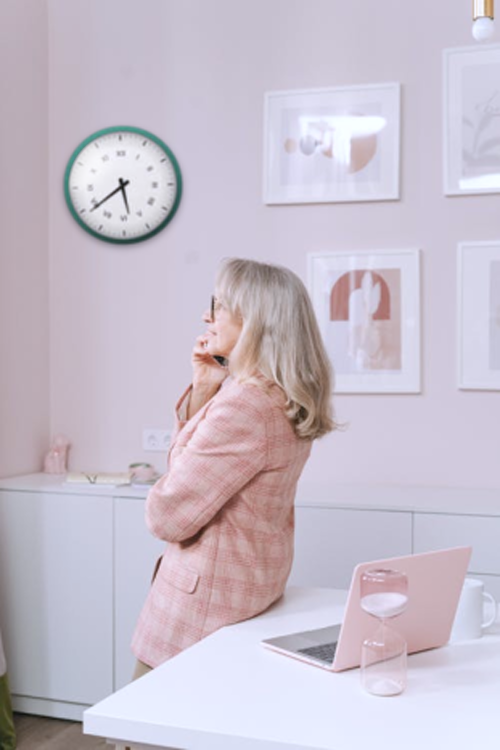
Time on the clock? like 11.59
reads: 5.39
